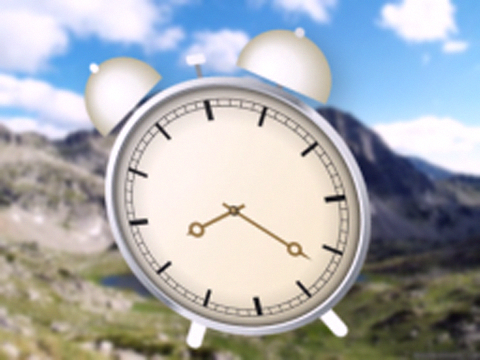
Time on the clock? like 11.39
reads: 8.22
